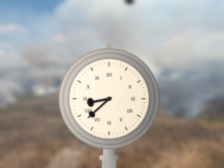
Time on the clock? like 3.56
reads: 8.38
